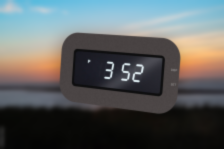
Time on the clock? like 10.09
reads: 3.52
